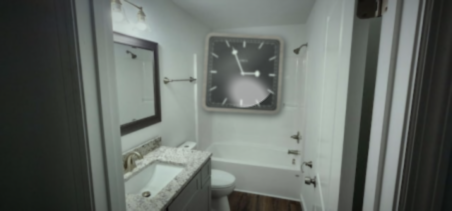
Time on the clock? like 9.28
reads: 2.56
